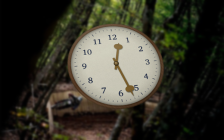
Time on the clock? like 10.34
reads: 12.27
